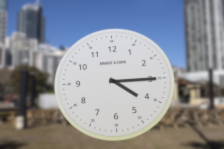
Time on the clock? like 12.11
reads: 4.15
